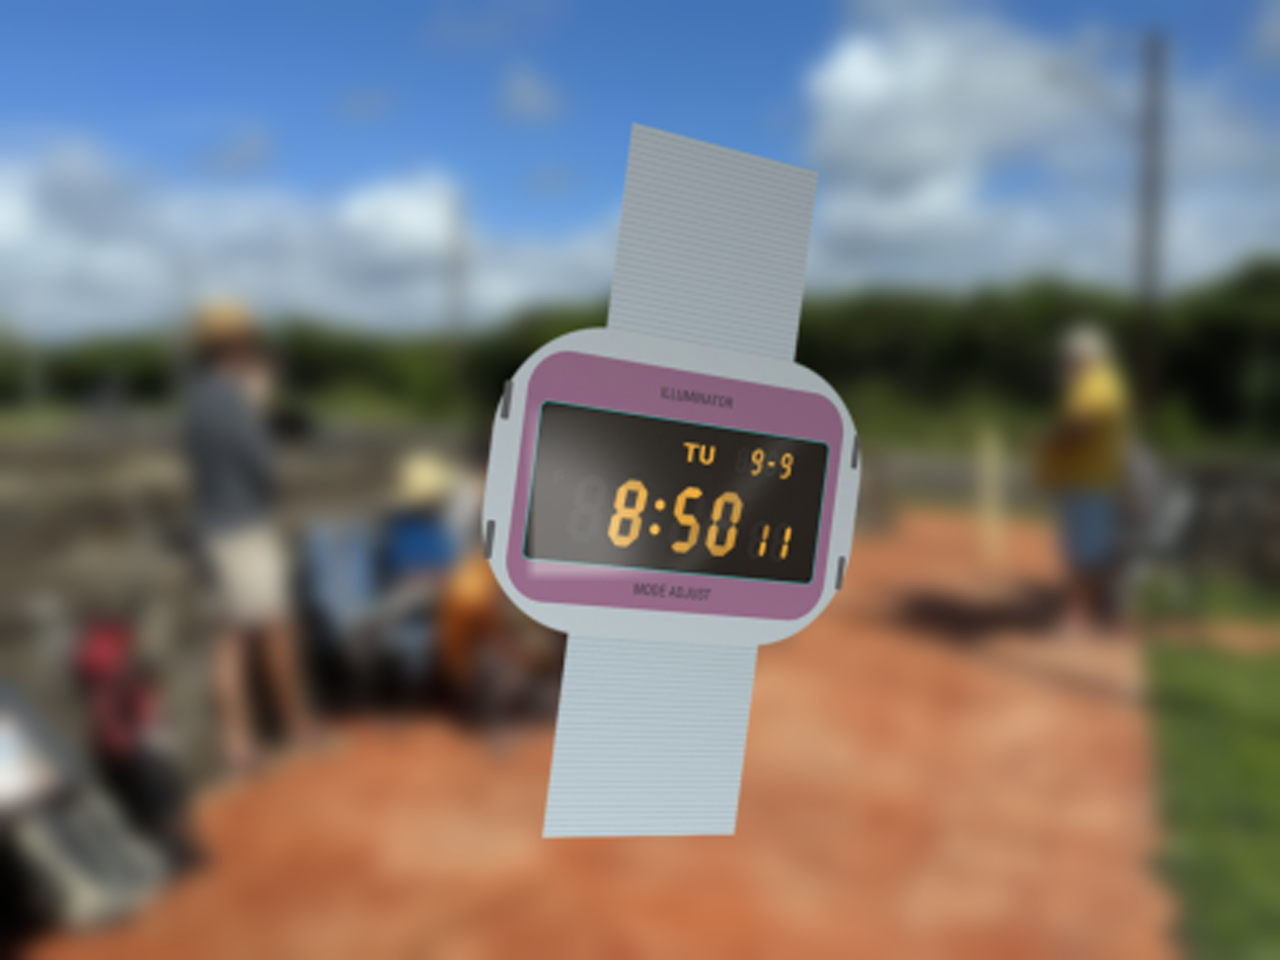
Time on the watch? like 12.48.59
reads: 8.50.11
